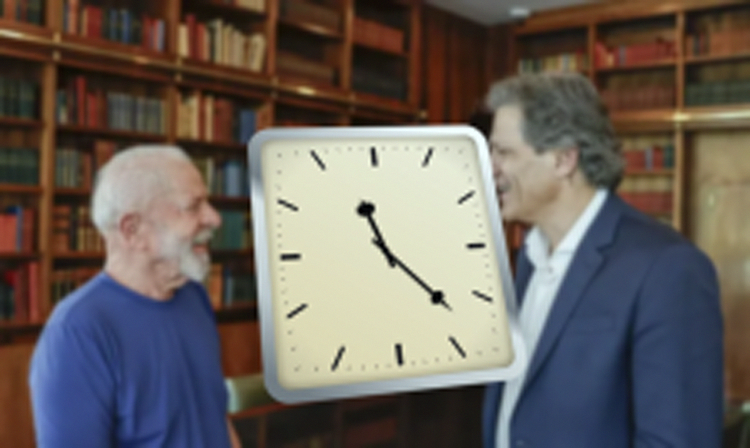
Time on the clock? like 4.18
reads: 11.23
